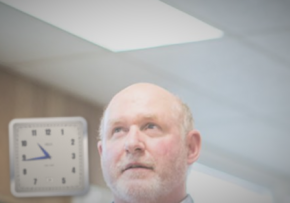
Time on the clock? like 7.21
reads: 10.44
